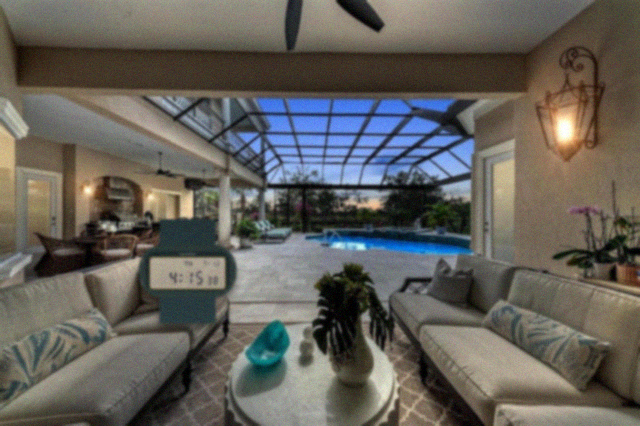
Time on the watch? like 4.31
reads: 4.15
